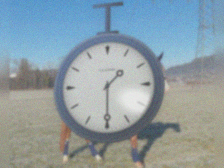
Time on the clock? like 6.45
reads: 1.30
